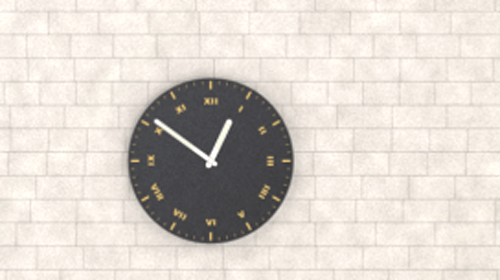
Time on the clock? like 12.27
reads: 12.51
